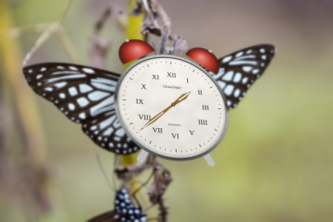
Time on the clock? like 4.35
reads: 1.38
